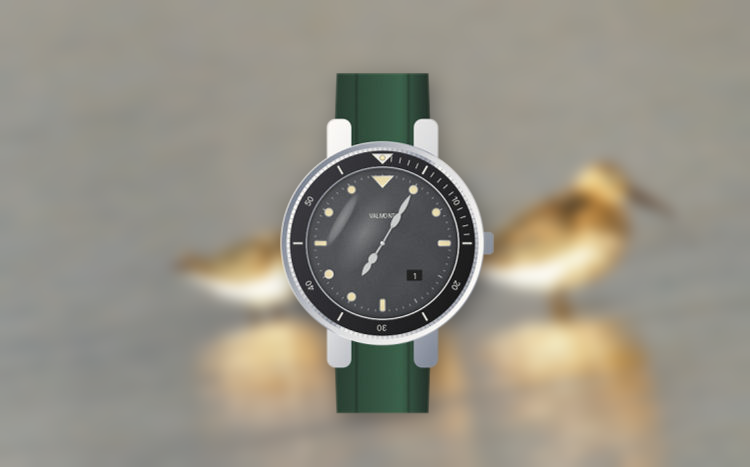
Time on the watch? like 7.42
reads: 7.05
